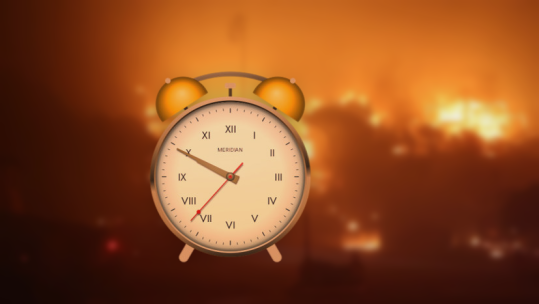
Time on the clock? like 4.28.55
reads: 9.49.37
